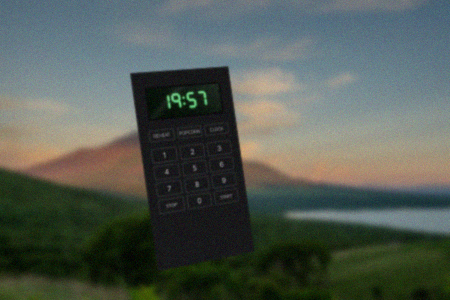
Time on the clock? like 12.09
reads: 19.57
